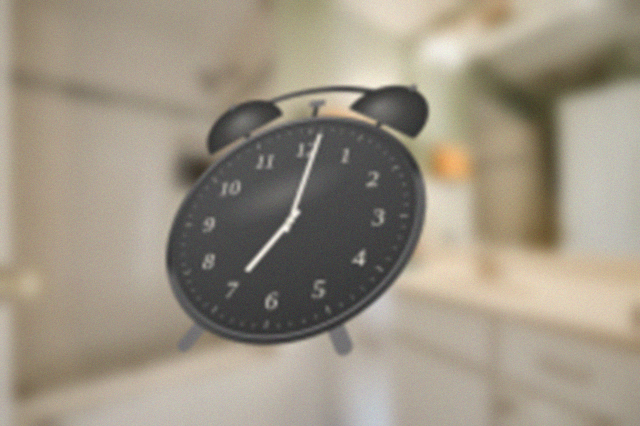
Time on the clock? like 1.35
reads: 7.01
